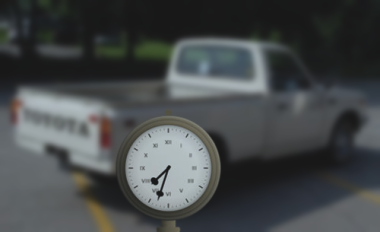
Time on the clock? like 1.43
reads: 7.33
